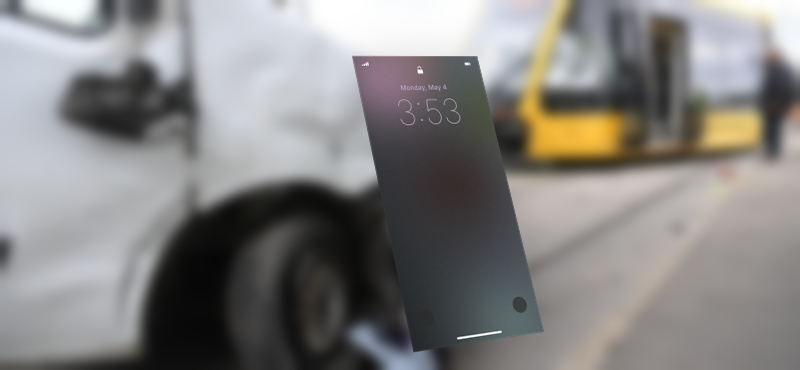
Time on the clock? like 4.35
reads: 3.53
